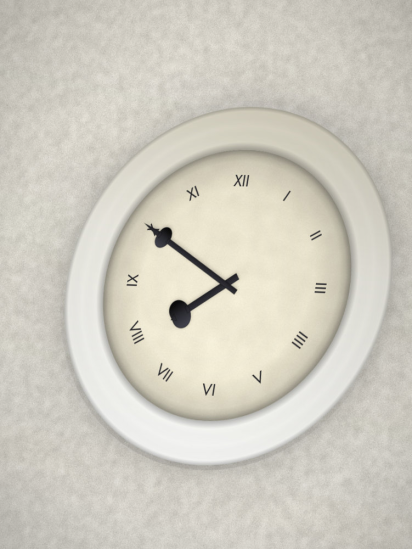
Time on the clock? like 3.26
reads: 7.50
